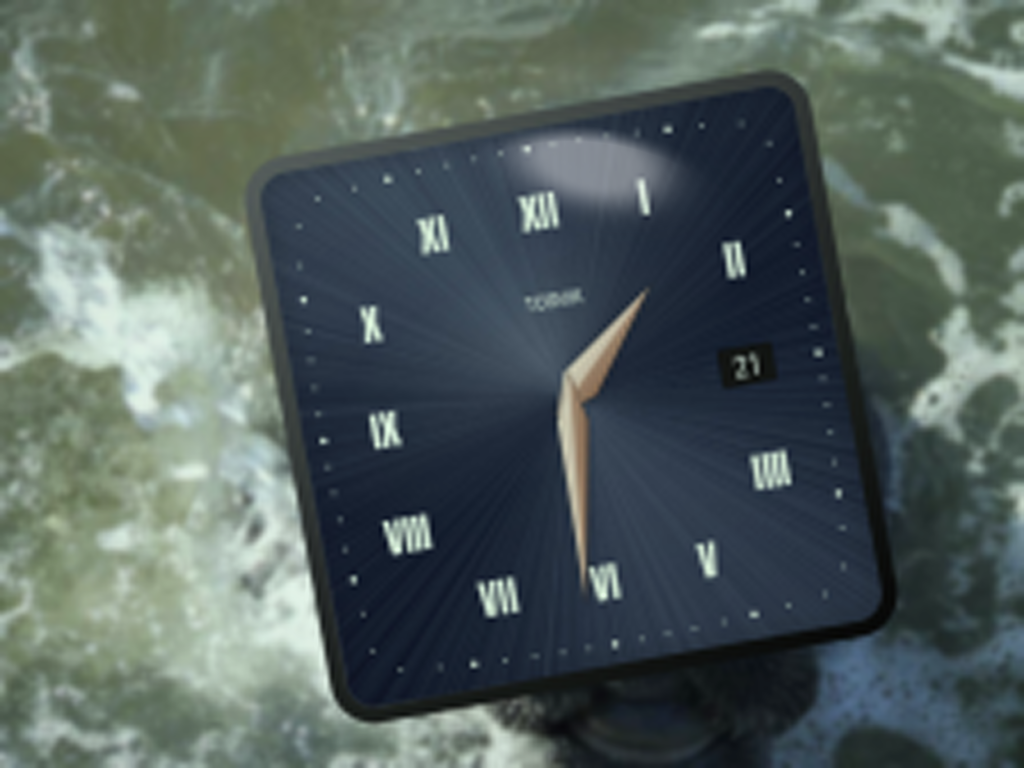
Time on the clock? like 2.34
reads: 1.31
